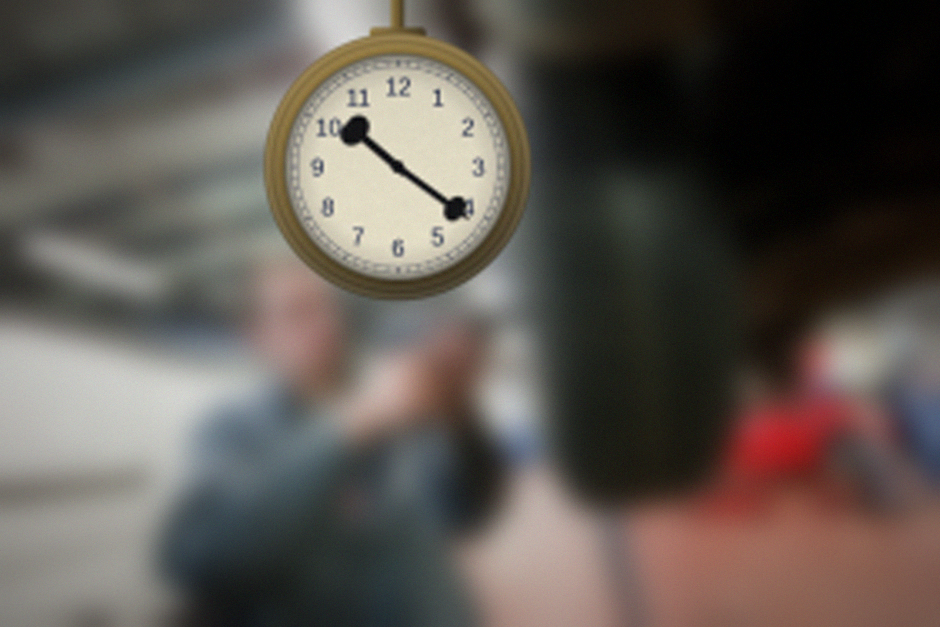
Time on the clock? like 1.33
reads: 10.21
